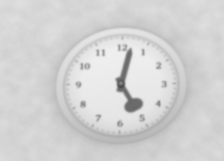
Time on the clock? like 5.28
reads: 5.02
